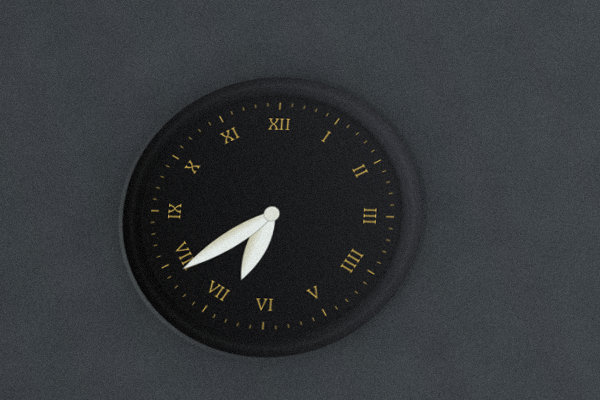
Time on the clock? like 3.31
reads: 6.39
